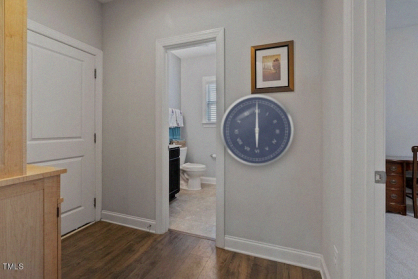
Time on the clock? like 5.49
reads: 6.00
